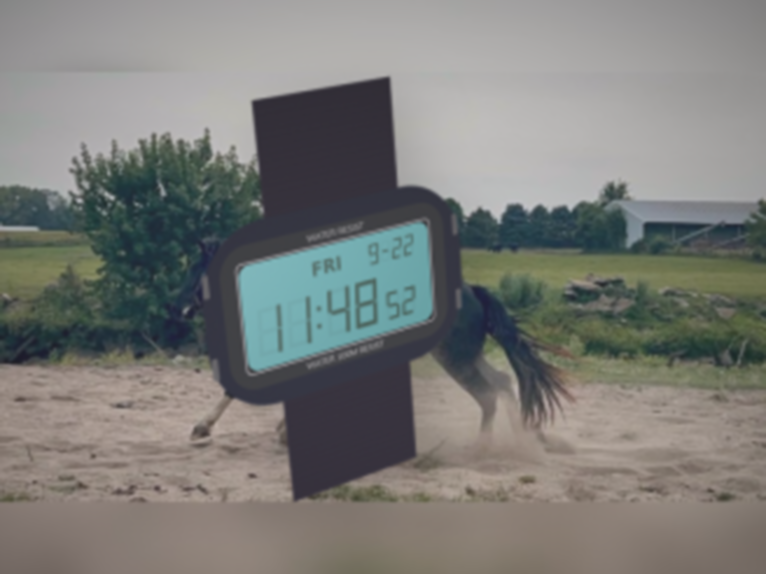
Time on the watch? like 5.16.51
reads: 11.48.52
